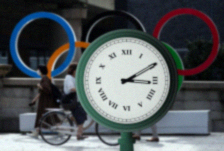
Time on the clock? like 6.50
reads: 3.10
